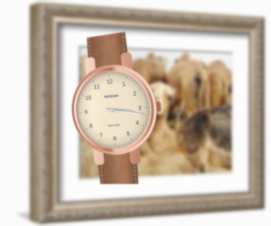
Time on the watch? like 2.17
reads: 3.17
